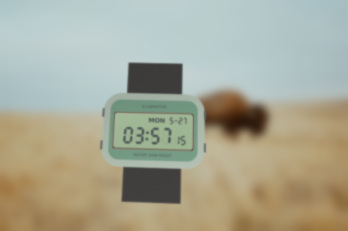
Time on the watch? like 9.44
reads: 3.57
